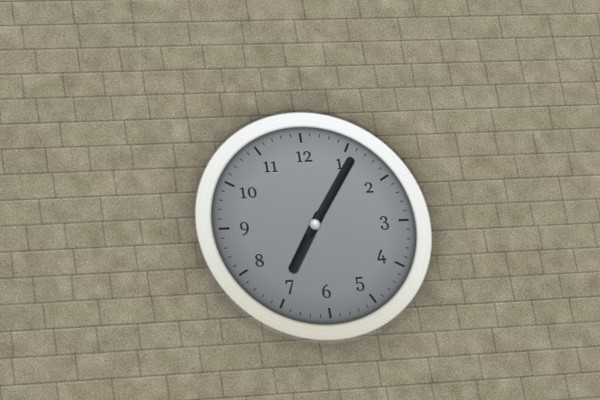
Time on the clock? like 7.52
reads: 7.06
